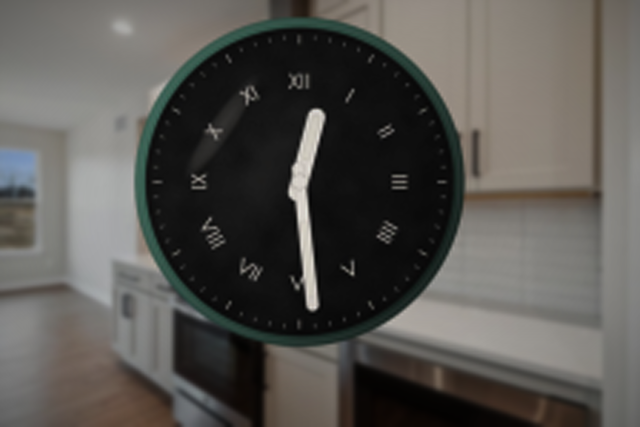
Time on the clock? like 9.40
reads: 12.29
